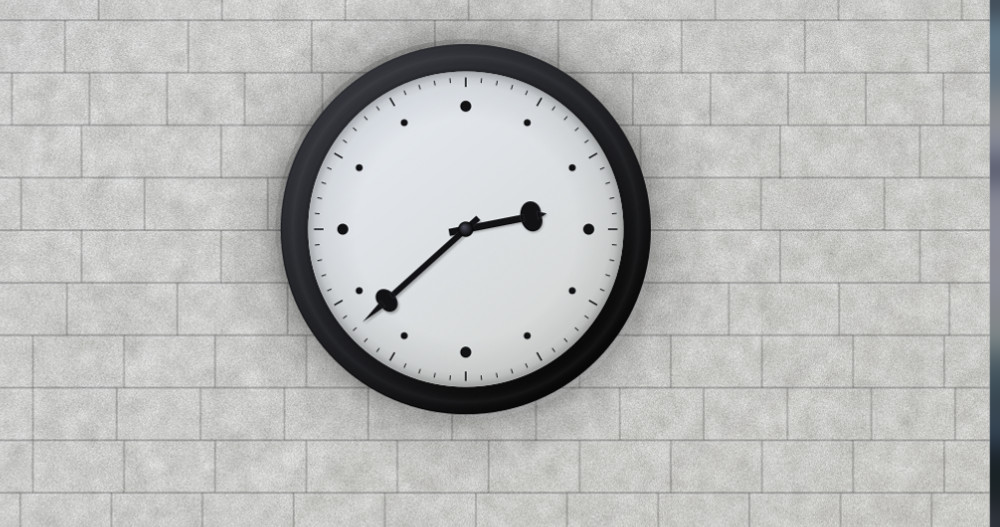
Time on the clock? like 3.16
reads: 2.38
